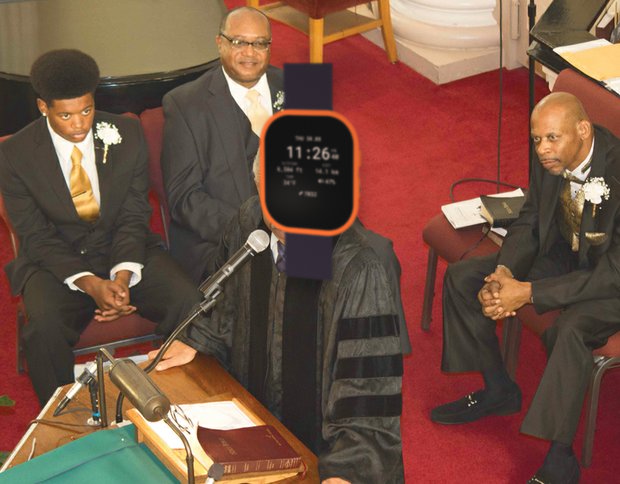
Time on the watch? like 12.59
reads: 11.26
